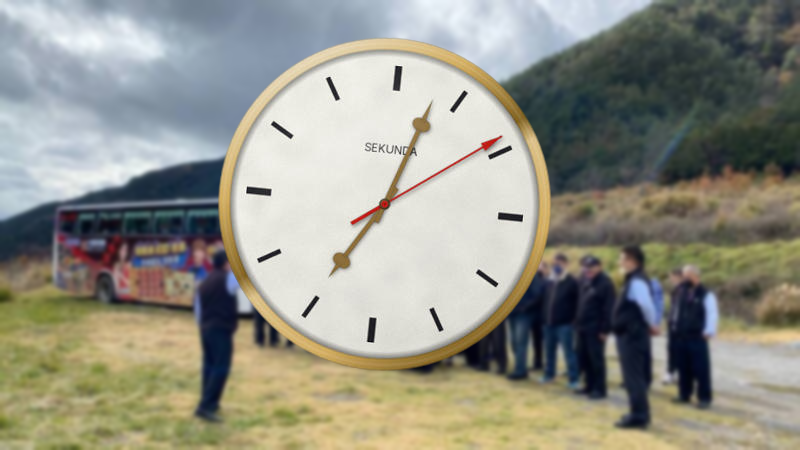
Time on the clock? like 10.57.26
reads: 7.03.09
